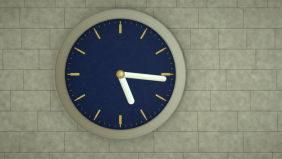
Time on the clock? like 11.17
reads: 5.16
